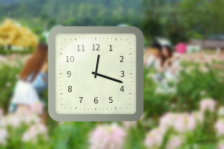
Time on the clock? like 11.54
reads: 12.18
